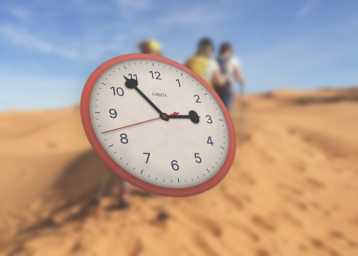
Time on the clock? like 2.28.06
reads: 2.53.42
